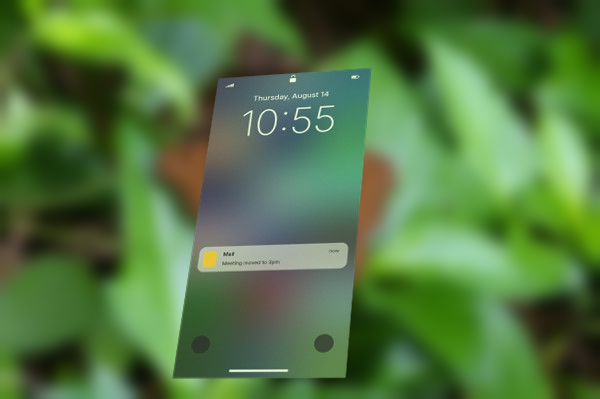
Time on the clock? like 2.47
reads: 10.55
